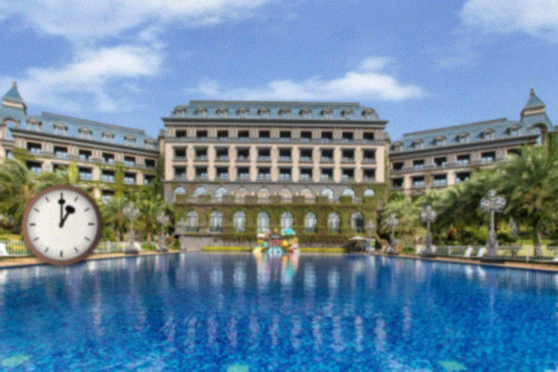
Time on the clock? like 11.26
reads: 1.00
